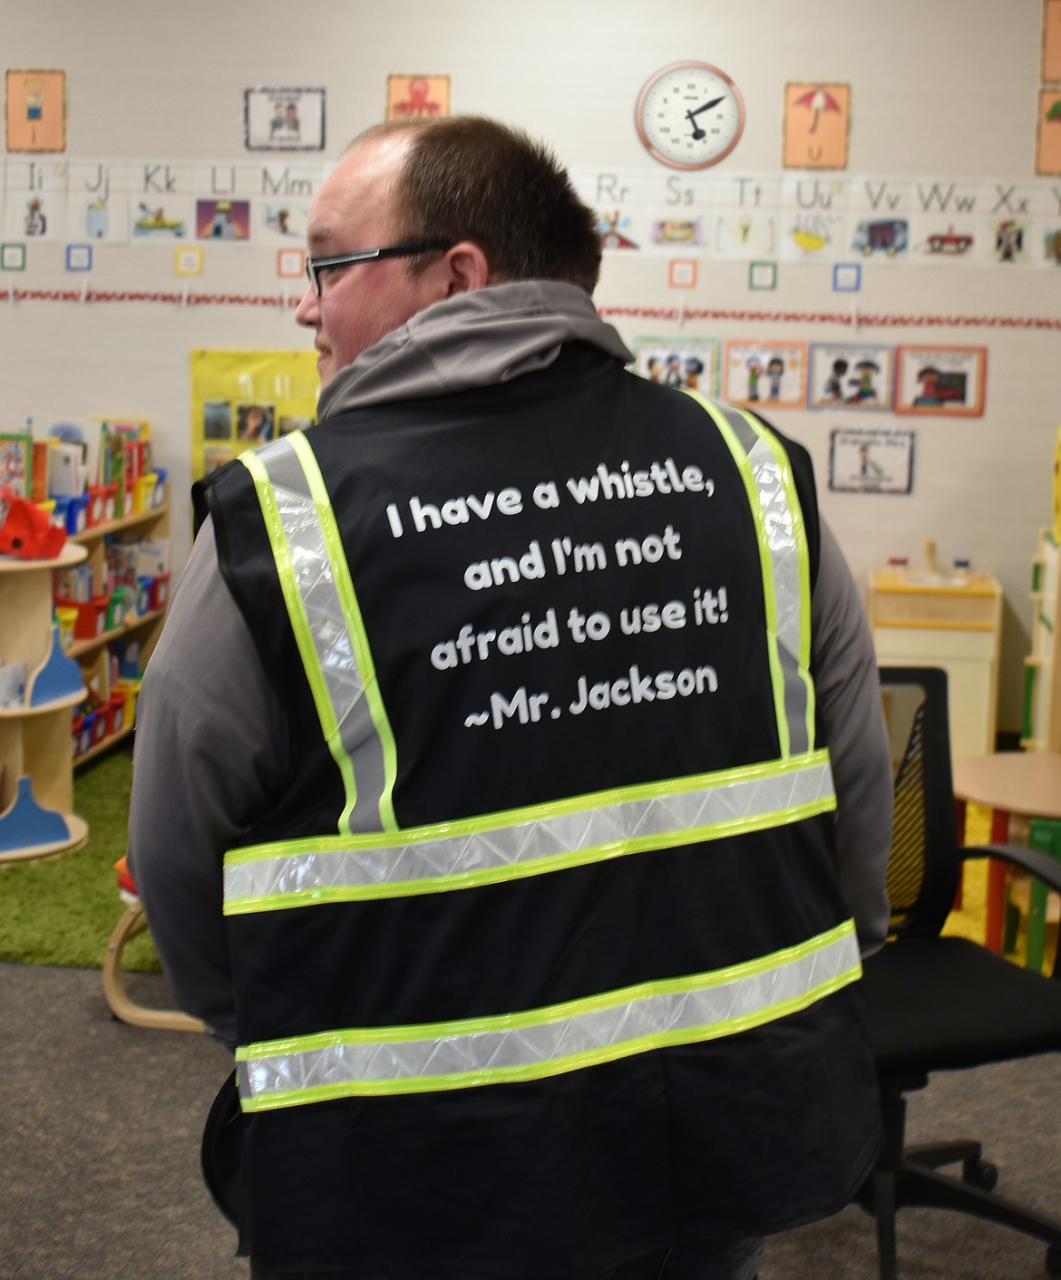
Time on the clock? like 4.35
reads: 5.10
